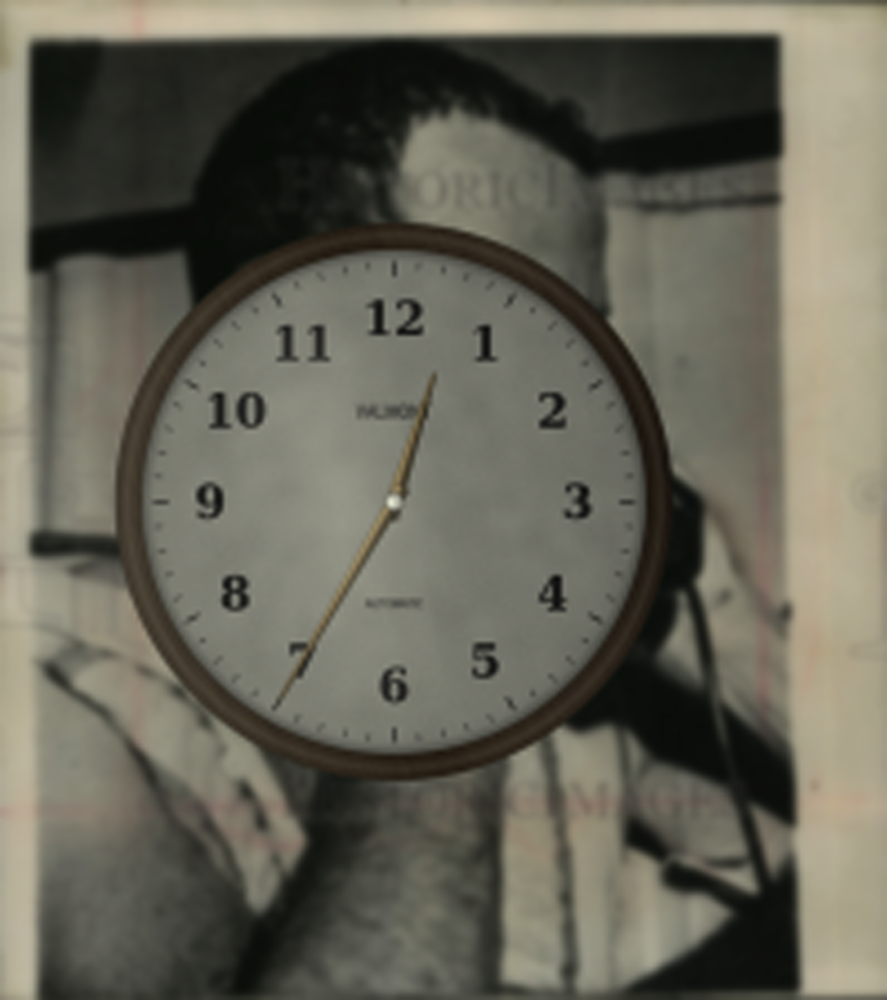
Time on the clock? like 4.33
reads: 12.35
